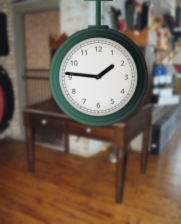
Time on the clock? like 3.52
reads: 1.46
